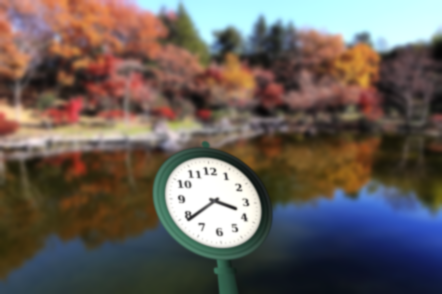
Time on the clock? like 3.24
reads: 3.39
